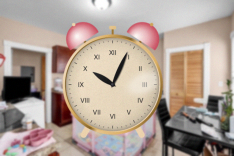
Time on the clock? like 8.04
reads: 10.04
